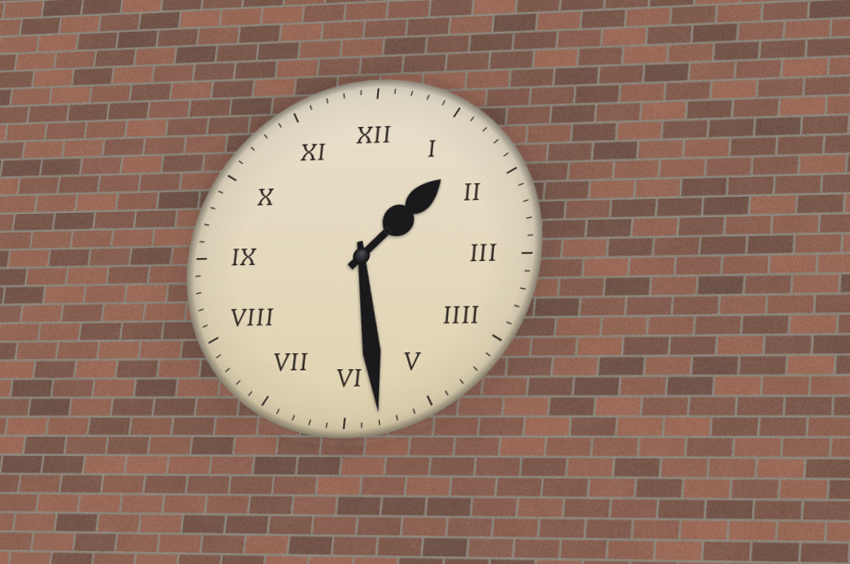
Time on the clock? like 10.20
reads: 1.28
